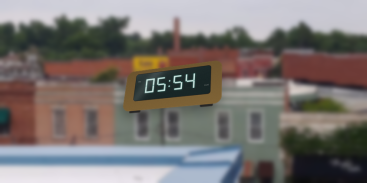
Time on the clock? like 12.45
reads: 5.54
